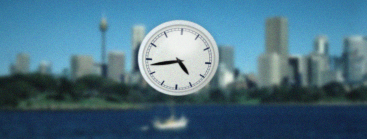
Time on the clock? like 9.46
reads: 4.43
